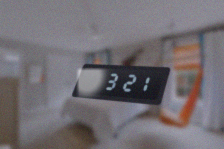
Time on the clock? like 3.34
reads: 3.21
